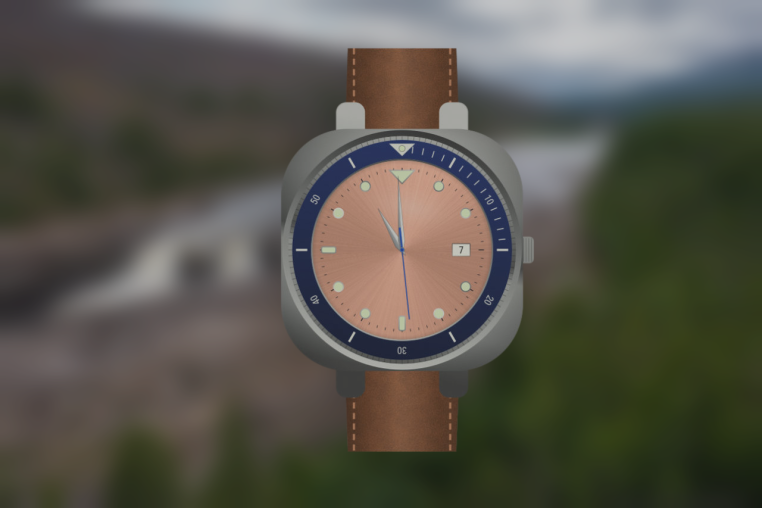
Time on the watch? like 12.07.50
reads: 10.59.29
